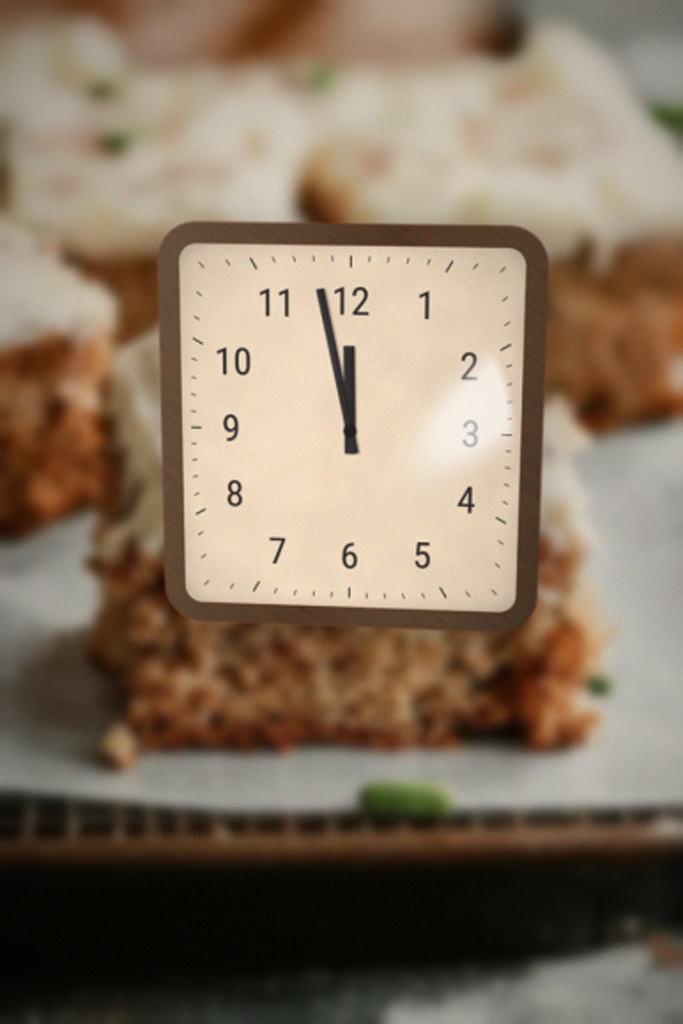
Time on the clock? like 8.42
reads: 11.58
